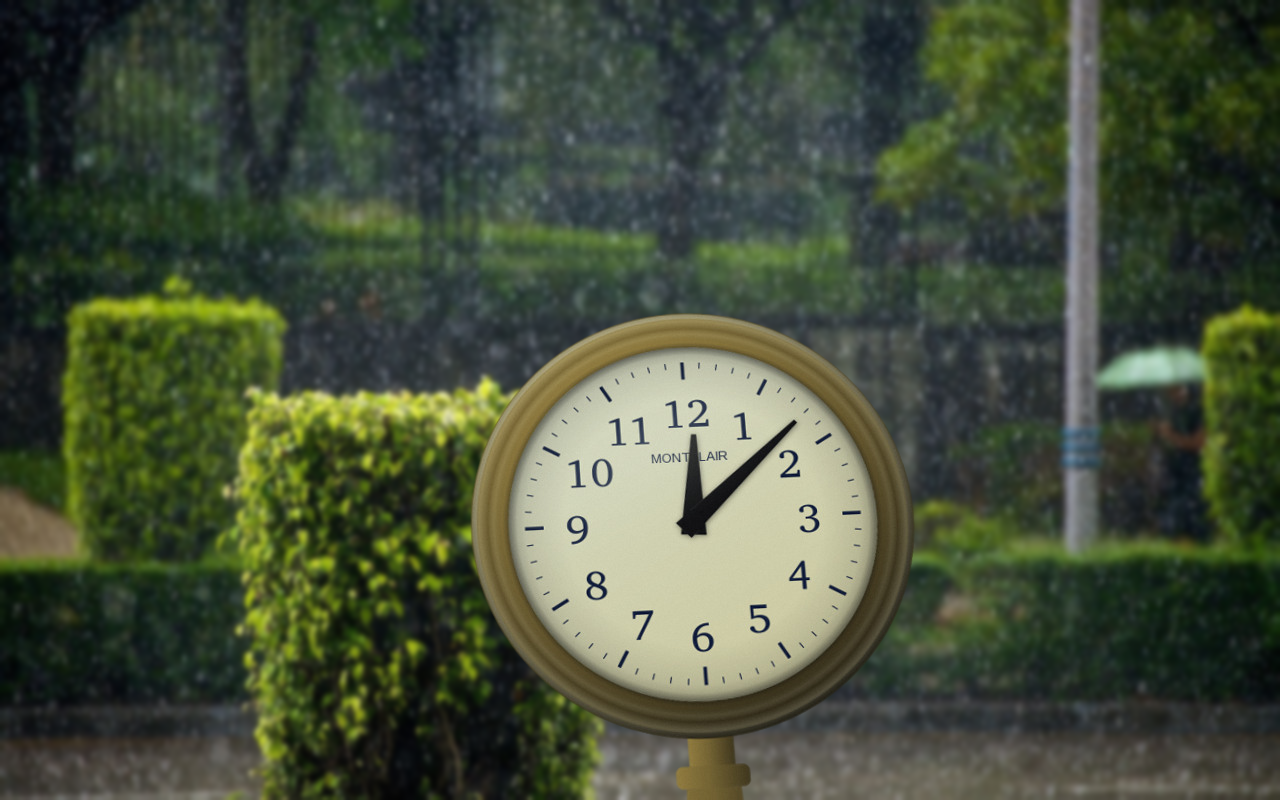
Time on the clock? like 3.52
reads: 12.08
